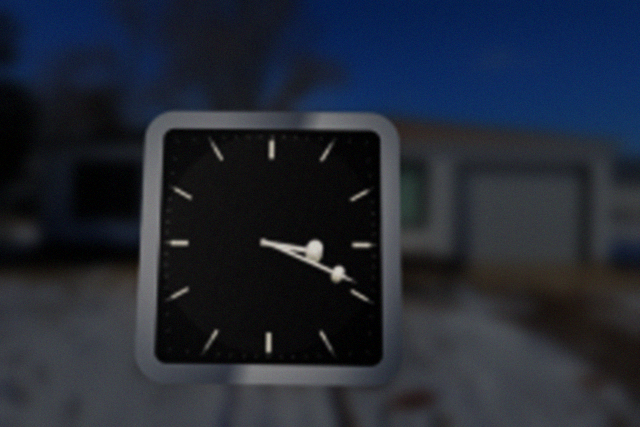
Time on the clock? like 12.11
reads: 3.19
